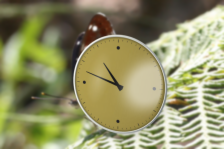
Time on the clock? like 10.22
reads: 10.48
